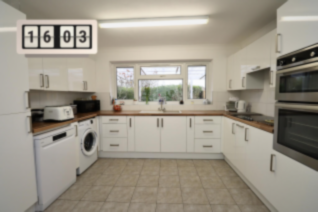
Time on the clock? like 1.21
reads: 16.03
